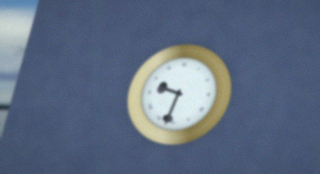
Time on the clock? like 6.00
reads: 9.32
